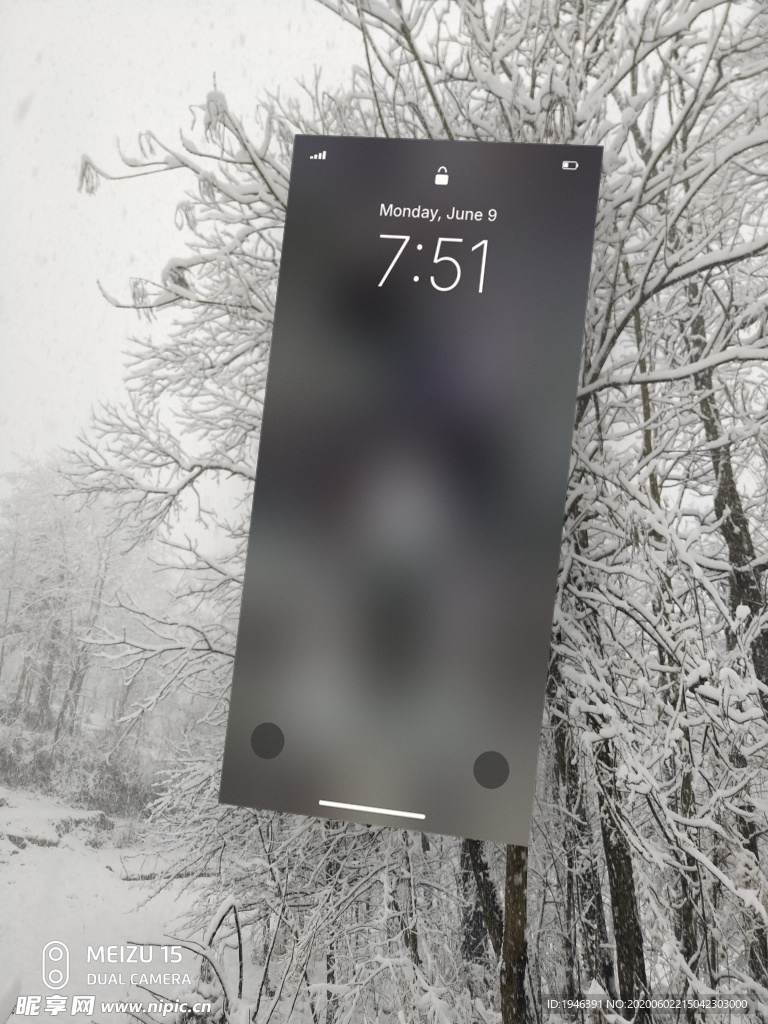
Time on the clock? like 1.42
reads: 7.51
